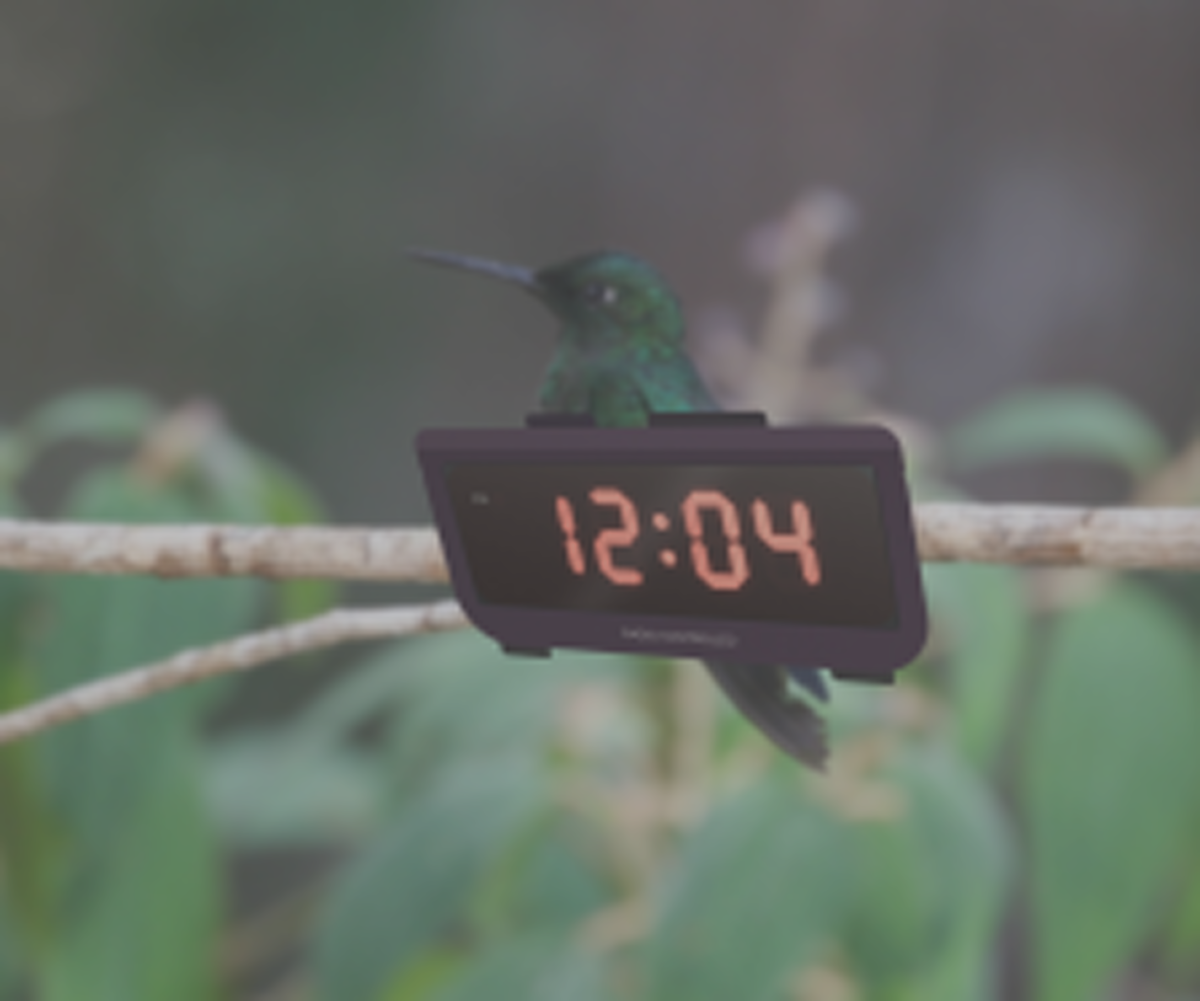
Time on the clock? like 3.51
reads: 12.04
